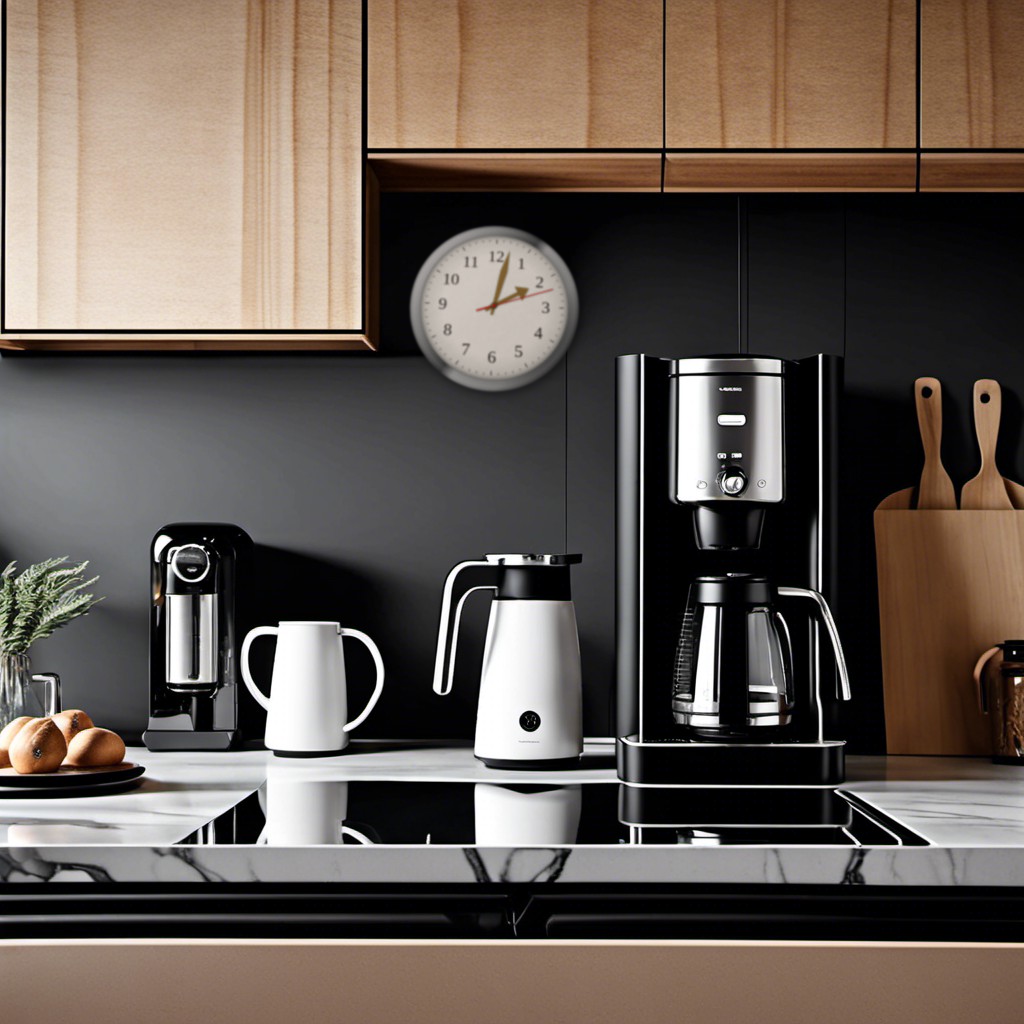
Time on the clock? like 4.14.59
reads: 2.02.12
